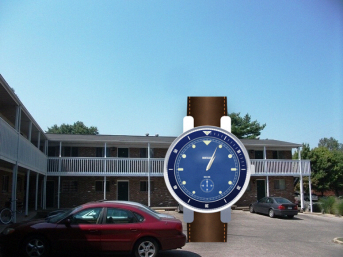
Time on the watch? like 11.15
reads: 1.04
